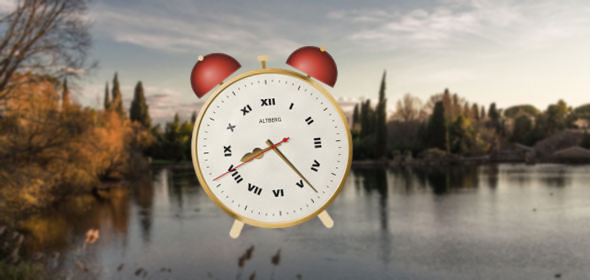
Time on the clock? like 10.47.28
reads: 8.23.41
